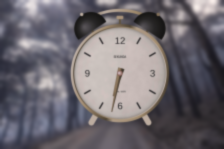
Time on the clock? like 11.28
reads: 6.32
